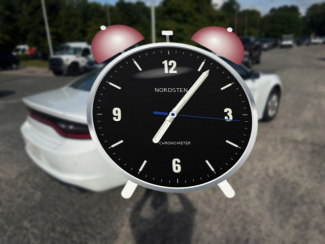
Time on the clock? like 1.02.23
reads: 7.06.16
